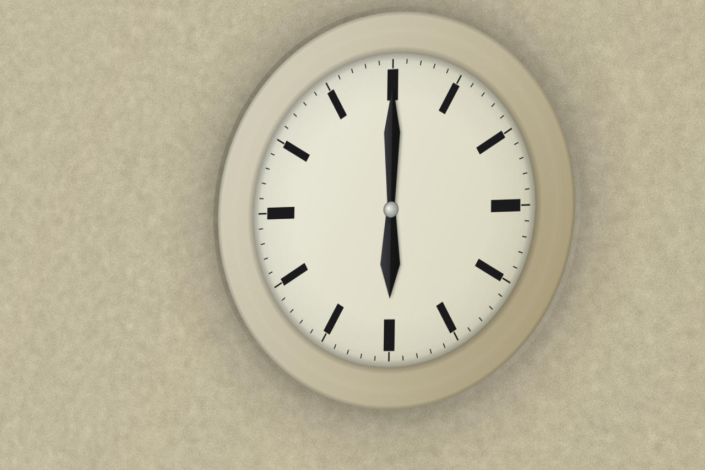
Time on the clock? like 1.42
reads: 6.00
